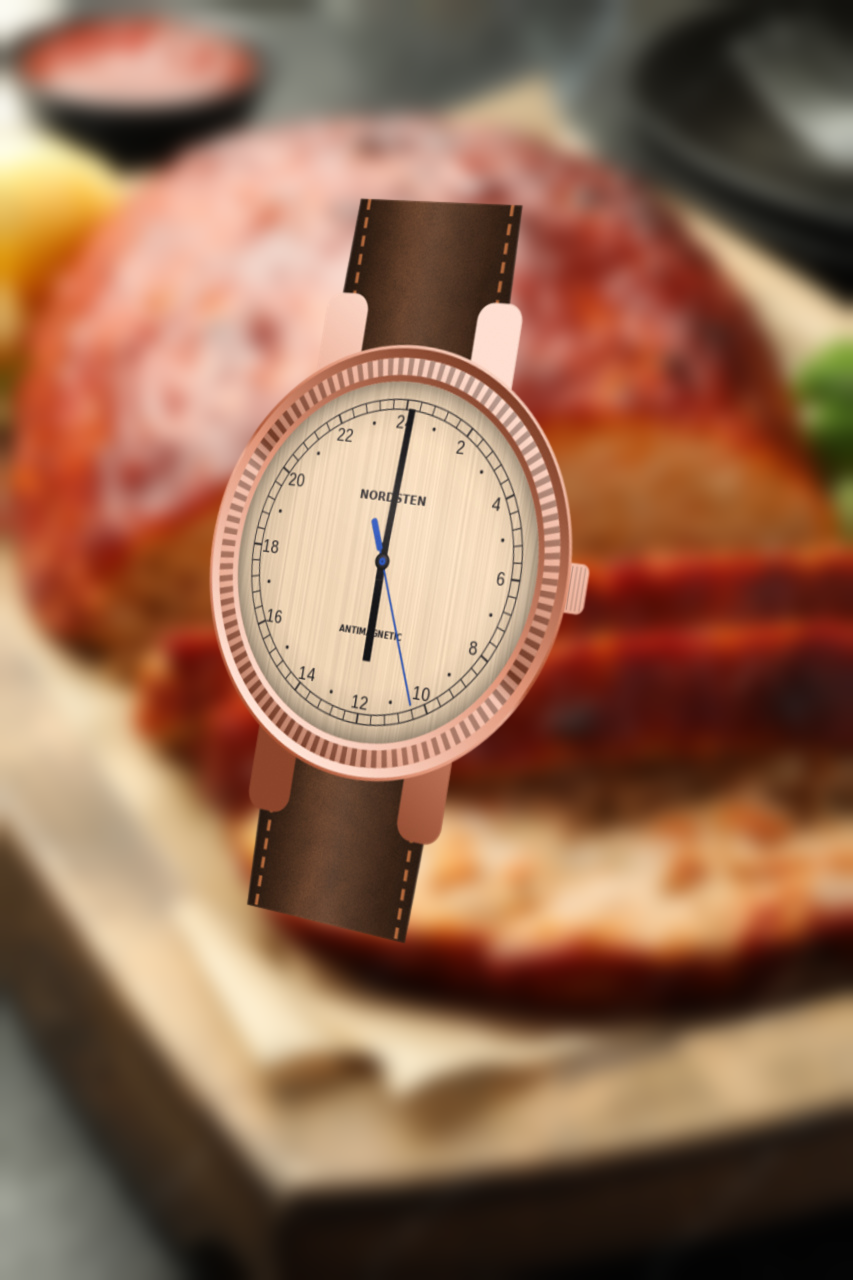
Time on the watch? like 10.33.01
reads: 12.00.26
